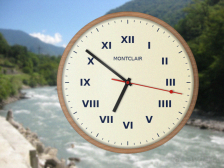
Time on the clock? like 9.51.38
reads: 6.51.17
